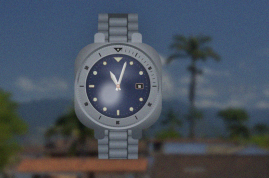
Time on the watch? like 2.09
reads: 11.03
